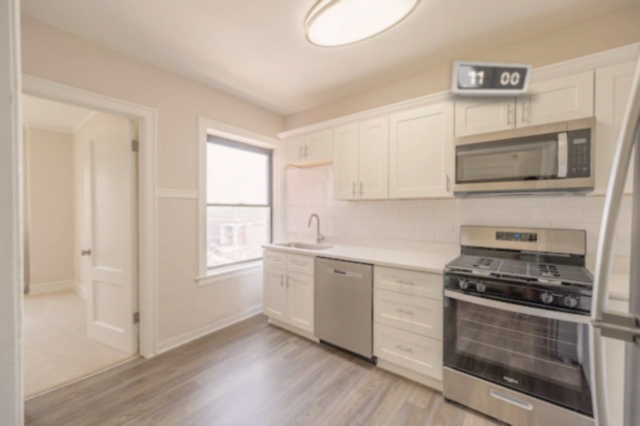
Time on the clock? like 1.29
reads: 11.00
